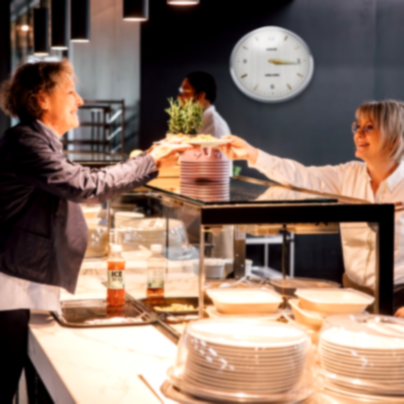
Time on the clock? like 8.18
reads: 3.16
